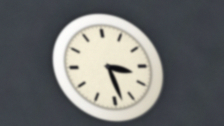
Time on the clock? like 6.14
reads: 3.28
